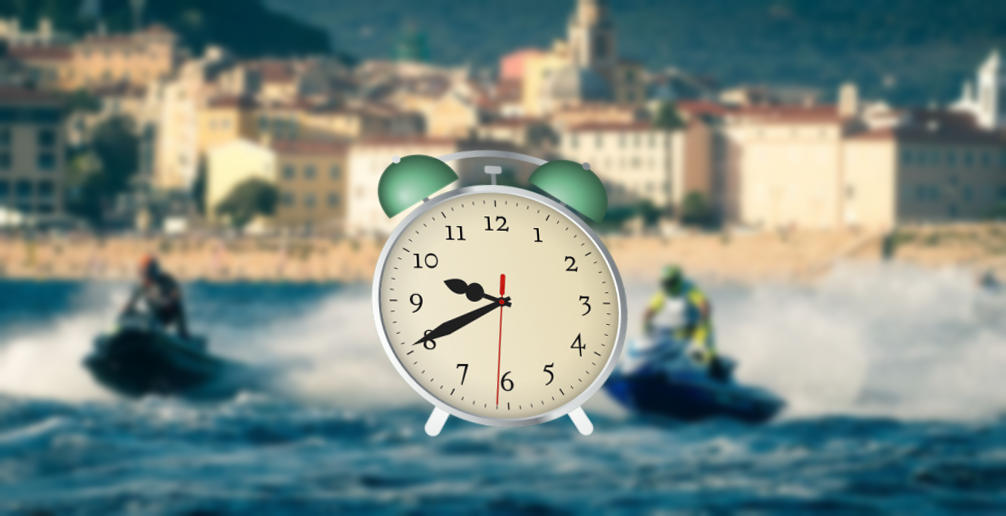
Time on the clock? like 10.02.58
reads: 9.40.31
